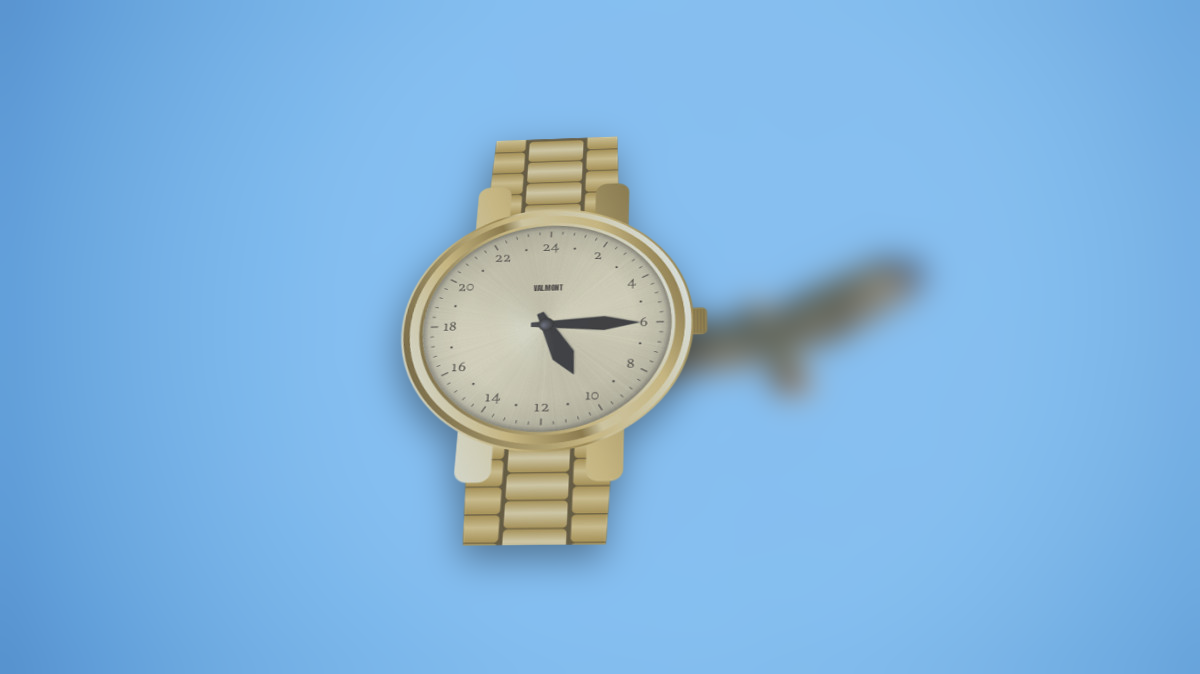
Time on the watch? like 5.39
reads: 10.15
